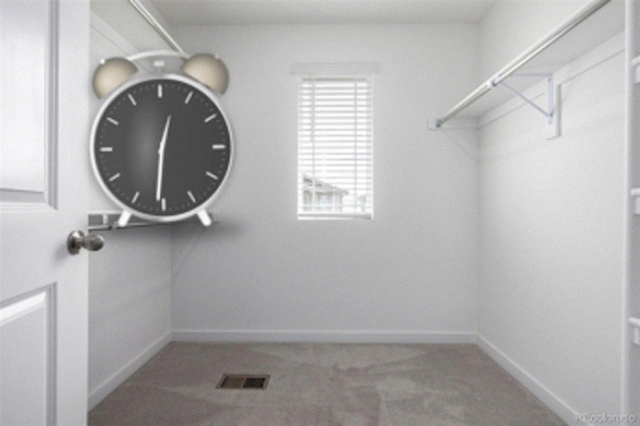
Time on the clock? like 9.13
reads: 12.31
